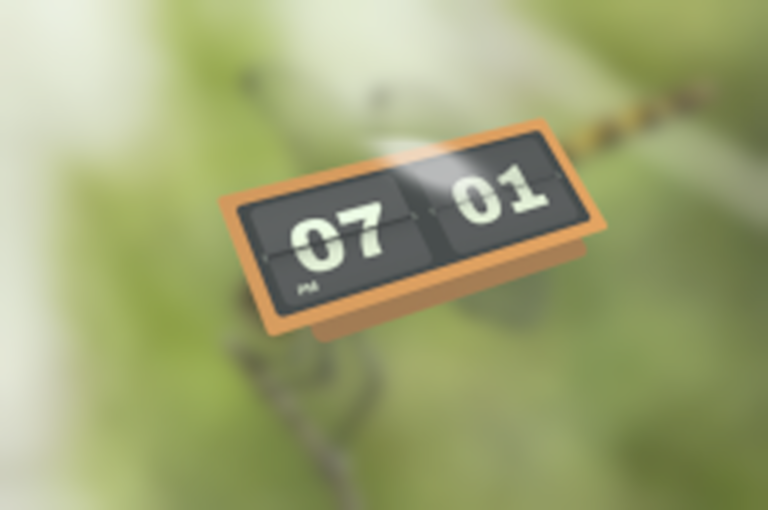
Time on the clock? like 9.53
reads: 7.01
